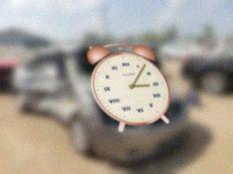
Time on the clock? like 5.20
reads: 3.07
